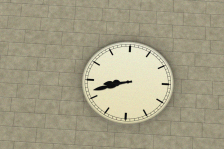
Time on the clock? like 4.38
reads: 8.42
